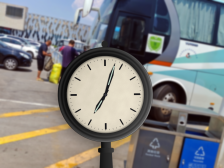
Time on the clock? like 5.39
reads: 7.03
